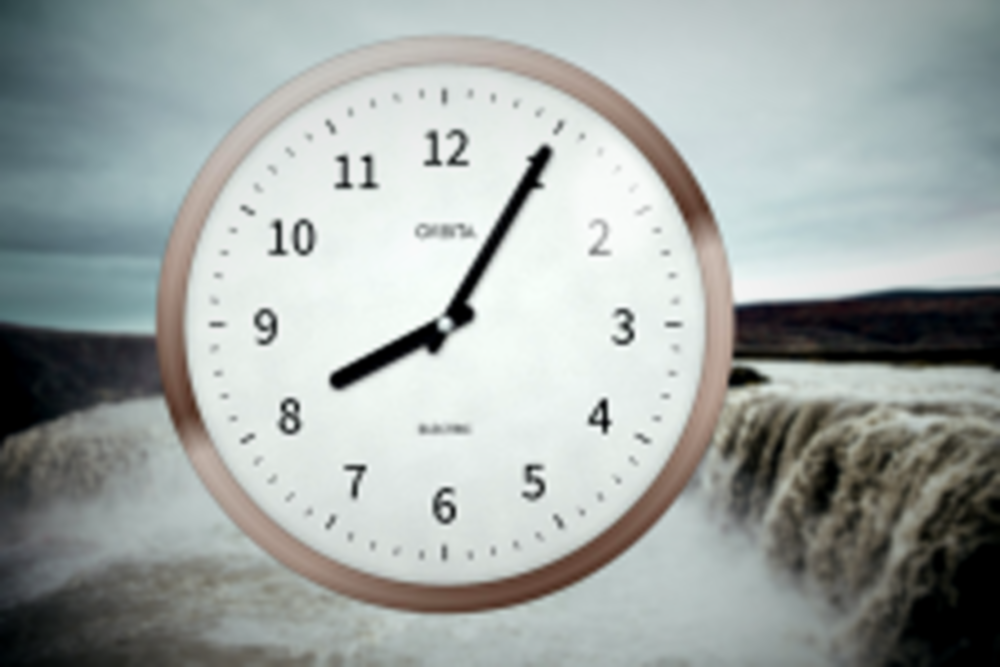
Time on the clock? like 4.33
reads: 8.05
